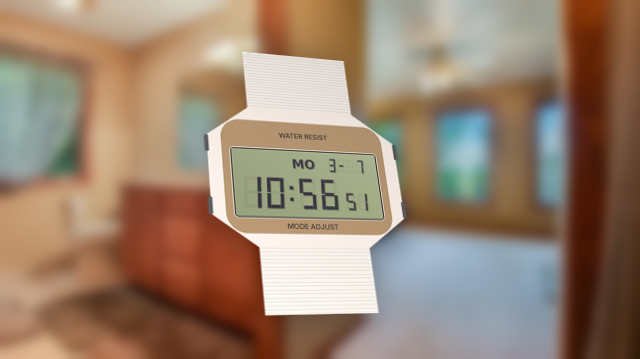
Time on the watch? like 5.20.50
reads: 10.56.51
